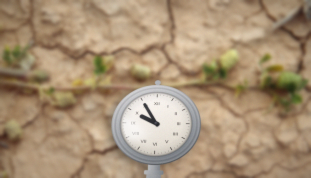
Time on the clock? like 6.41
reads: 9.55
